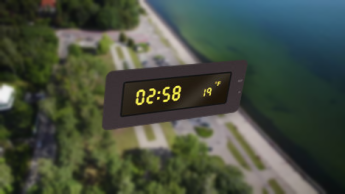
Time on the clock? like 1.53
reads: 2.58
